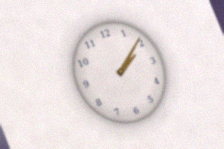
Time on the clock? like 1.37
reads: 2.09
